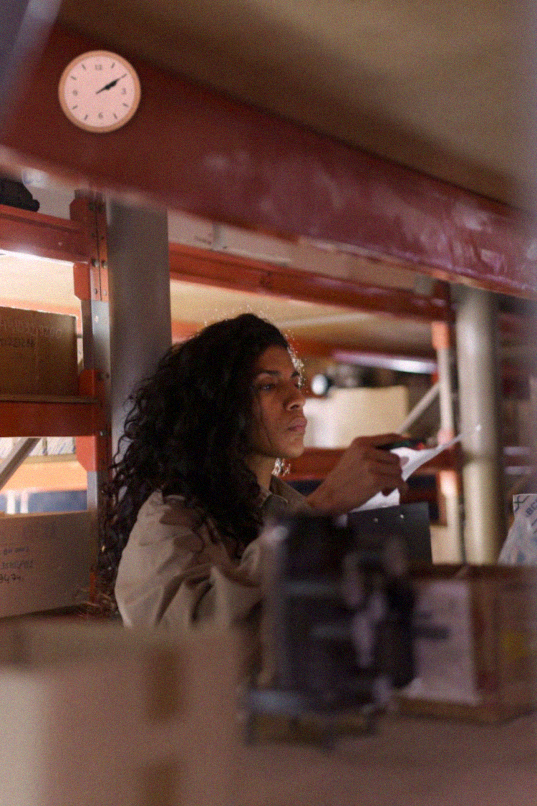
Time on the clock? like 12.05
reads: 2.10
